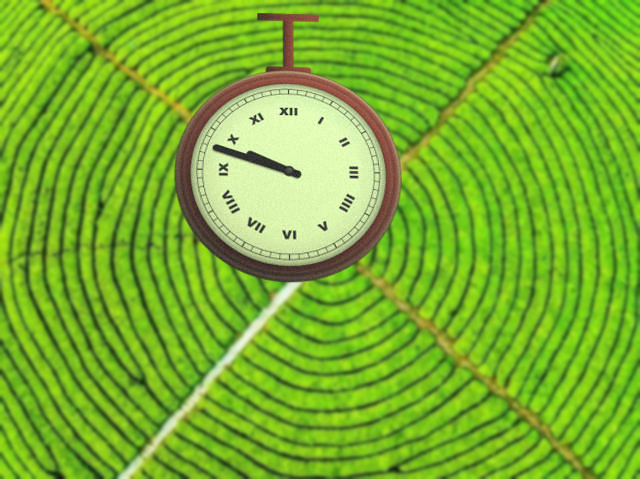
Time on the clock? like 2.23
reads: 9.48
